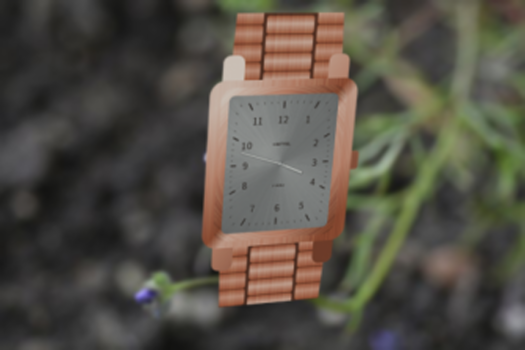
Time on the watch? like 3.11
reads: 3.48
